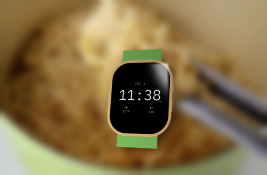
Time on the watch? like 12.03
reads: 11.38
